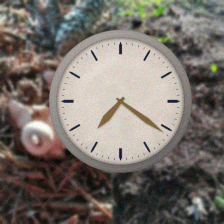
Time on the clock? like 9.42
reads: 7.21
